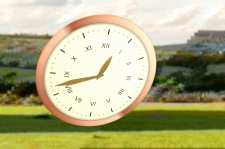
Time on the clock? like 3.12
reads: 12.42
